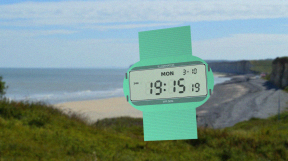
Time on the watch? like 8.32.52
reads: 19.15.19
